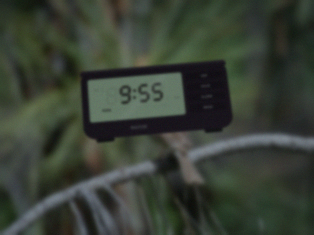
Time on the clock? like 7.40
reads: 9.55
